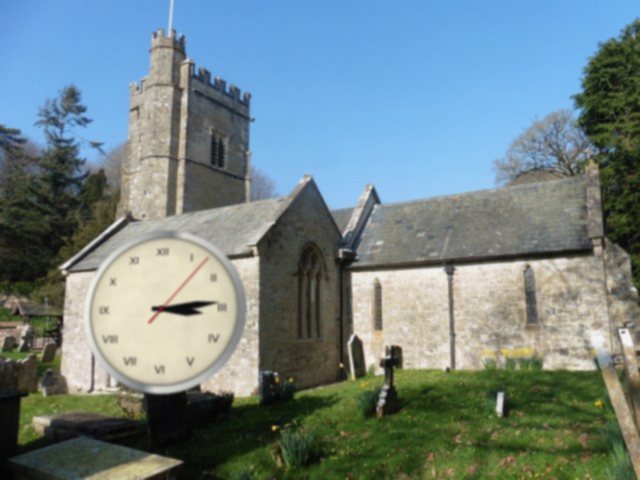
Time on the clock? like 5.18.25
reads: 3.14.07
